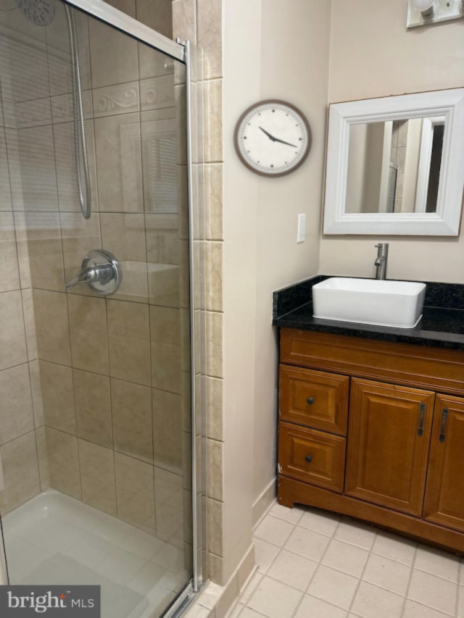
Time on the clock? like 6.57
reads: 10.18
